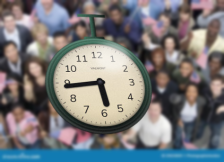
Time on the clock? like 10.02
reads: 5.44
